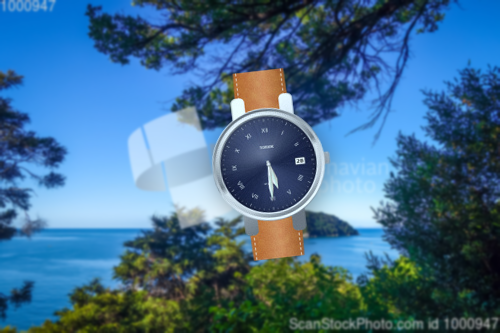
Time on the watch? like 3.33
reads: 5.30
